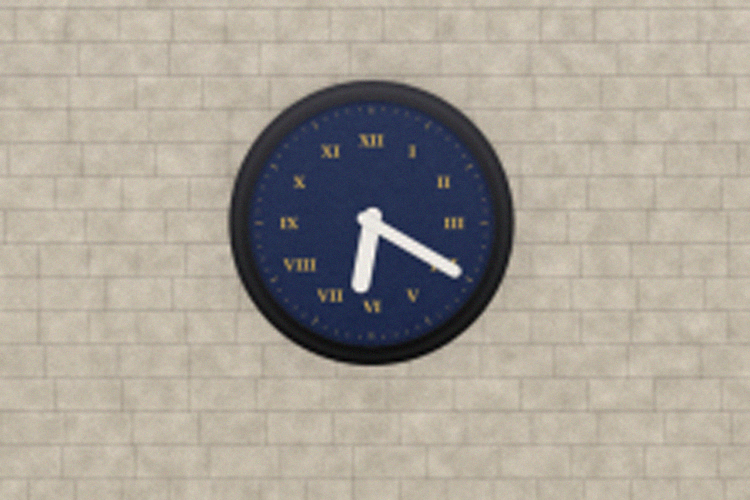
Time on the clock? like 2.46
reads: 6.20
